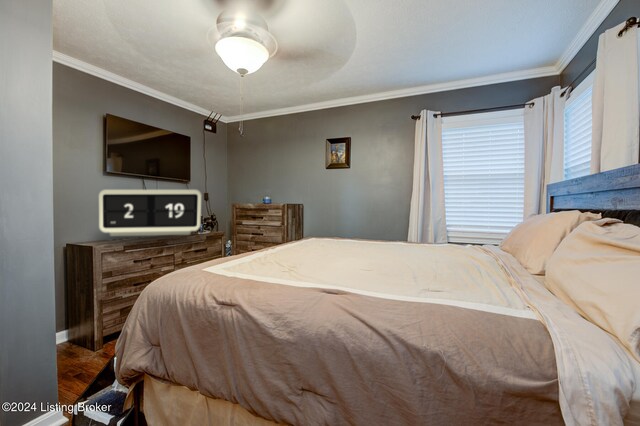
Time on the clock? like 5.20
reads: 2.19
